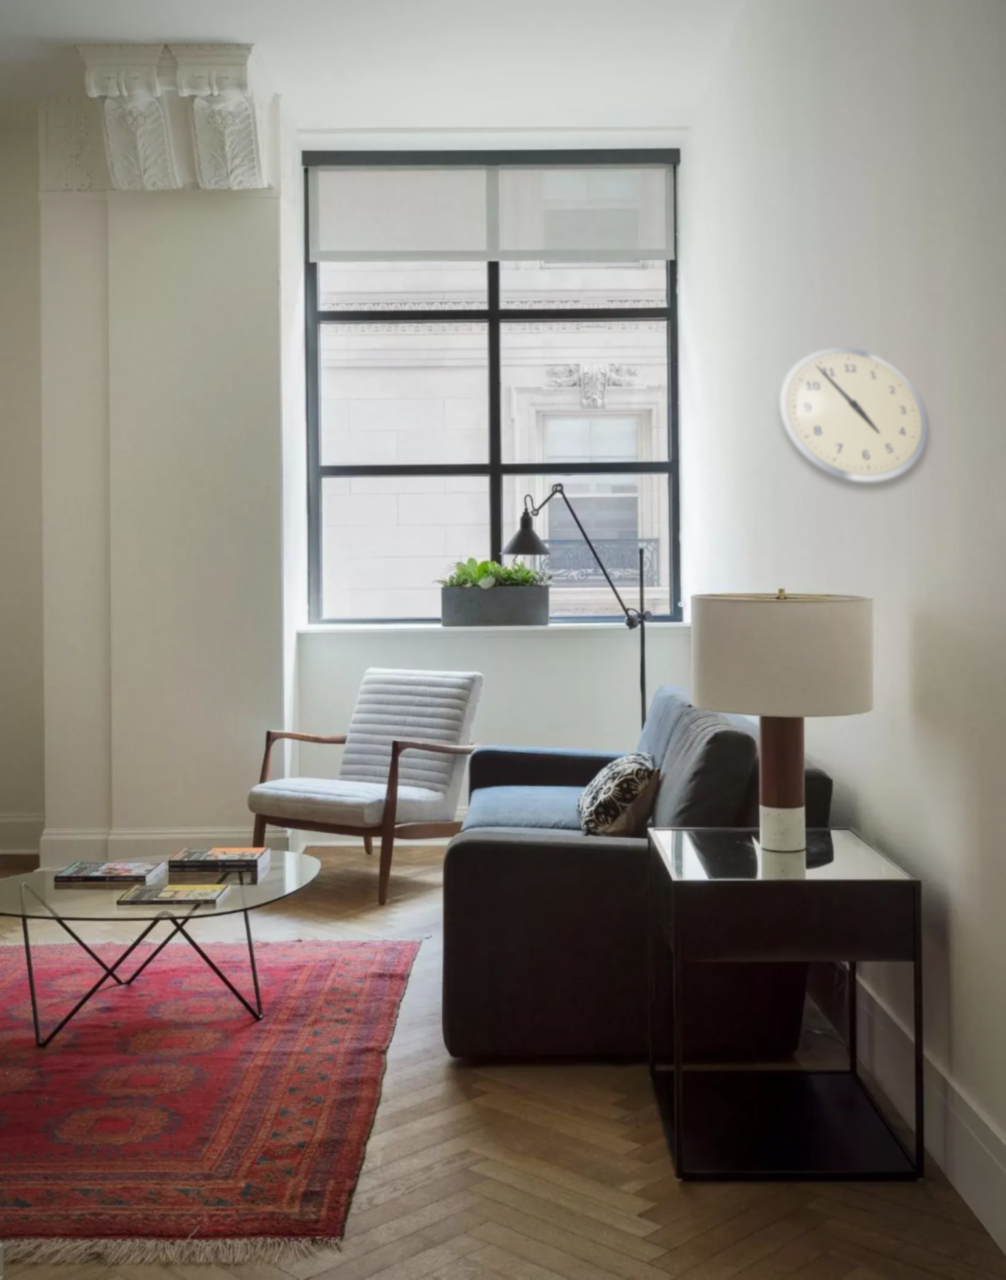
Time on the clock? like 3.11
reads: 4.54
